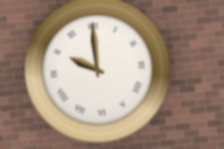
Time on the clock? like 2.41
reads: 10.00
